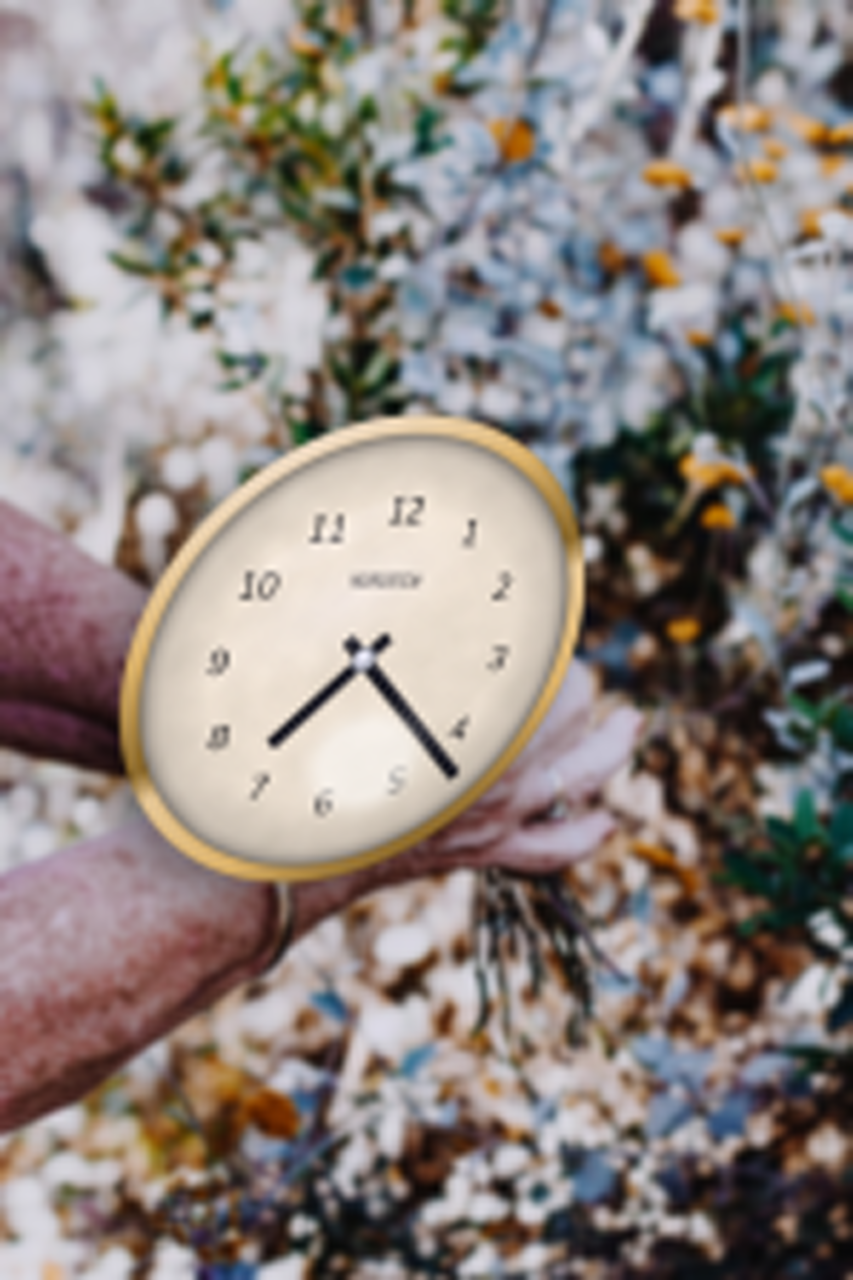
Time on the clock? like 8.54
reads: 7.22
